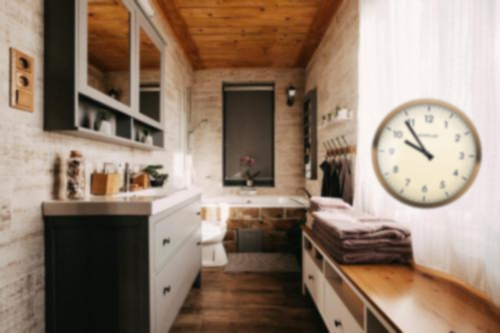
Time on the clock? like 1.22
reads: 9.54
